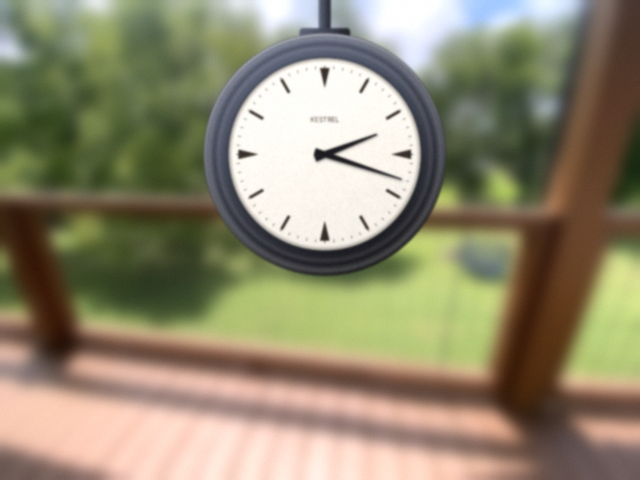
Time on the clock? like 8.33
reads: 2.18
